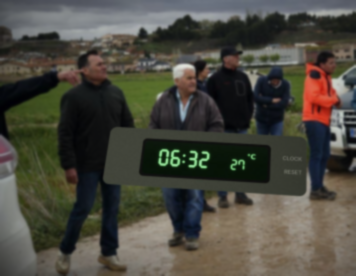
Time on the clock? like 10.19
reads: 6.32
